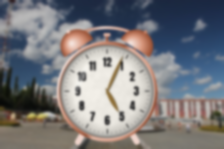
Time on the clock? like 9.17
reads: 5.04
